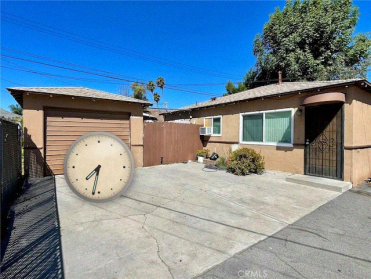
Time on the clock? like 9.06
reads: 7.32
